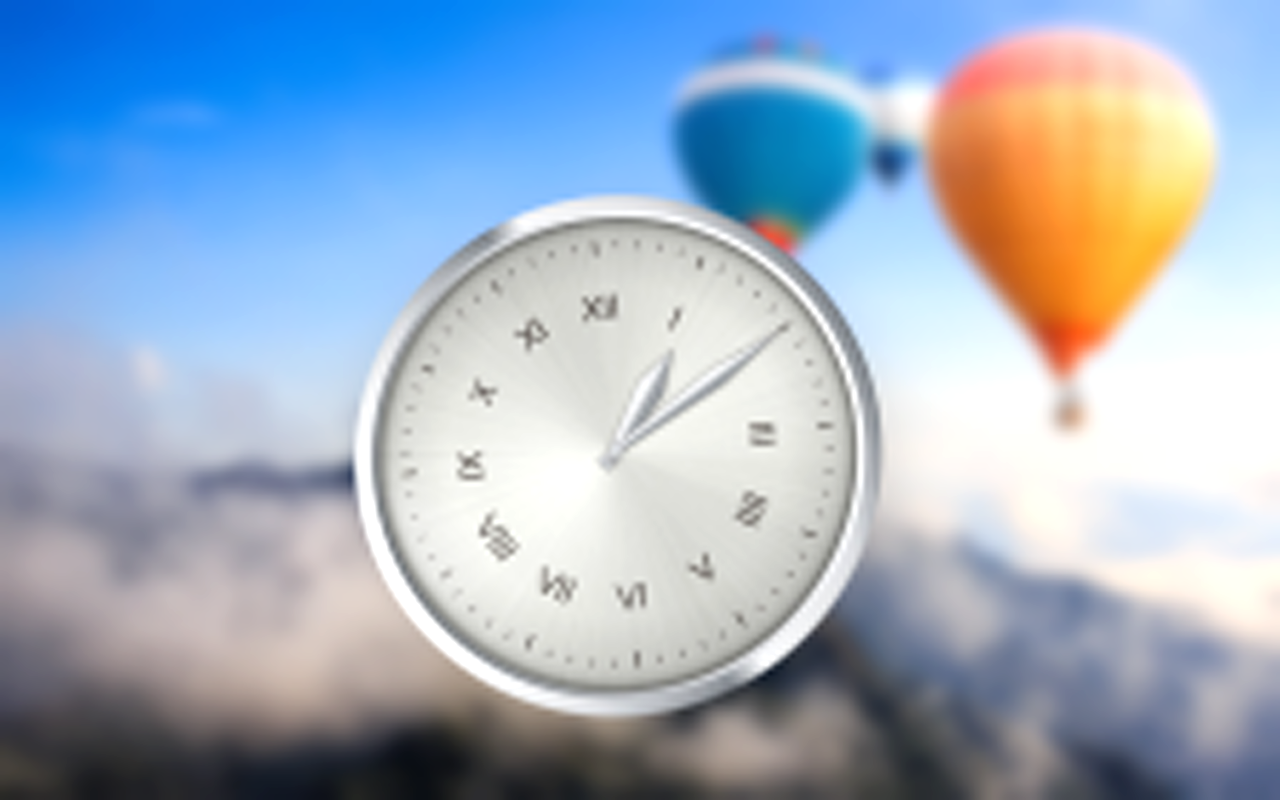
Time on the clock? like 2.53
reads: 1.10
